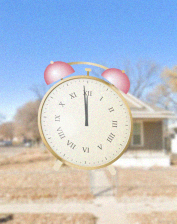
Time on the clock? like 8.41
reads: 11.59
